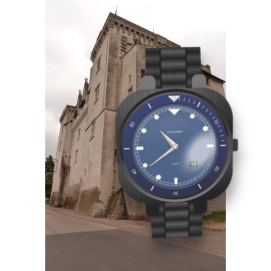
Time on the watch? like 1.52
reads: 10.39
